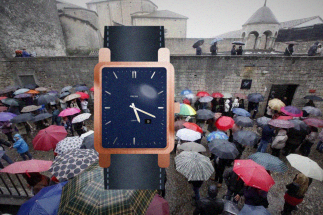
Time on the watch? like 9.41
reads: 5.19
